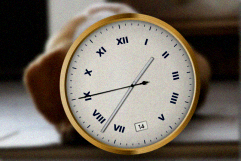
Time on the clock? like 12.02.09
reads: 1.37.45
